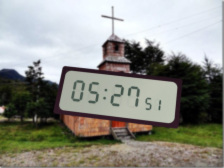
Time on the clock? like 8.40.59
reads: 5.27.51
